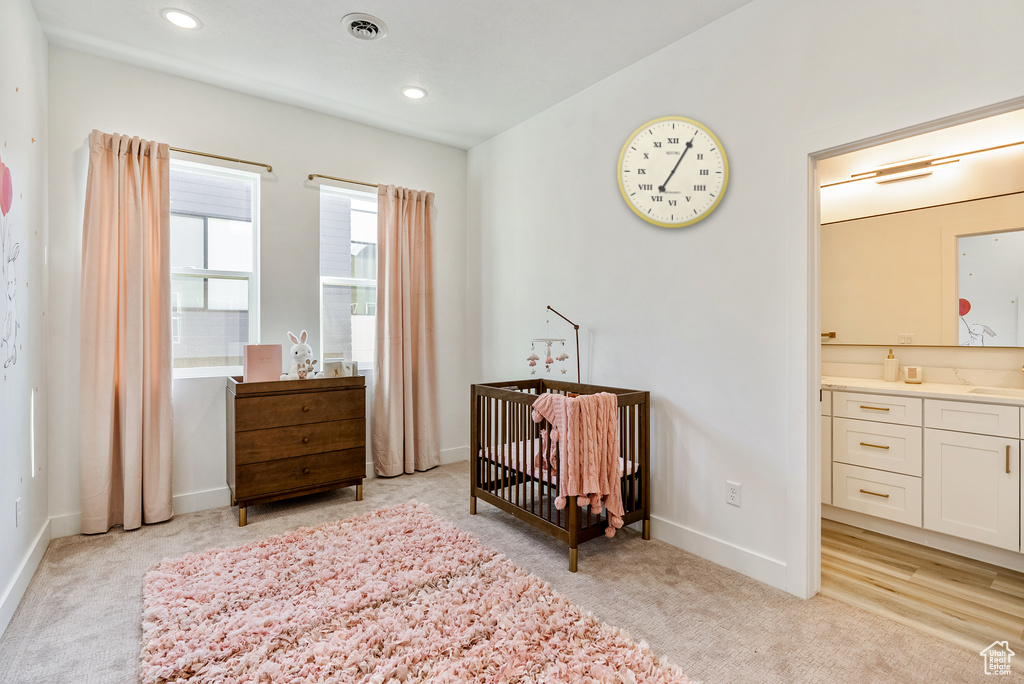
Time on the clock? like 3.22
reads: 7.05
